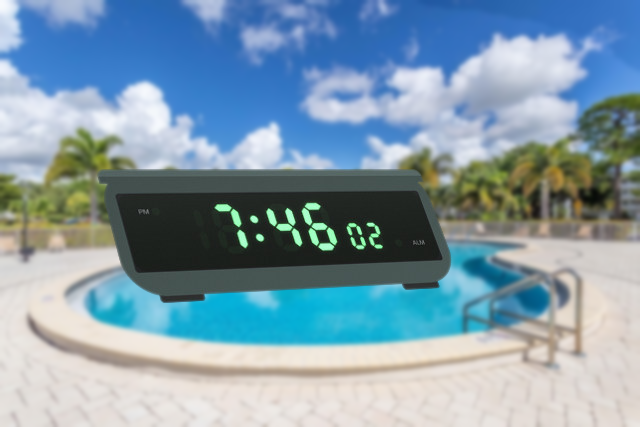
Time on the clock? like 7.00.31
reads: 7.46.02
